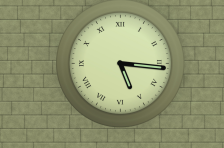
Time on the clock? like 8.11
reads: 5.16
